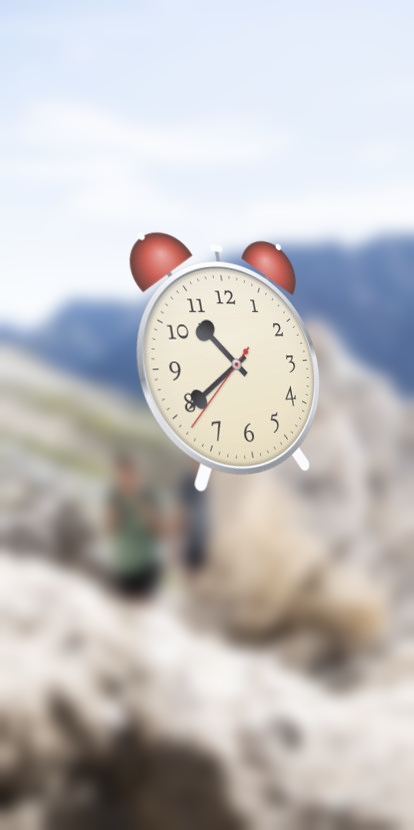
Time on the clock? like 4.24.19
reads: 10.39.38
